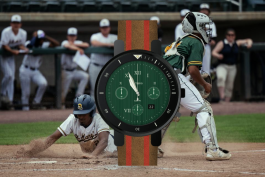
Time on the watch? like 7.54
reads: 10.56
